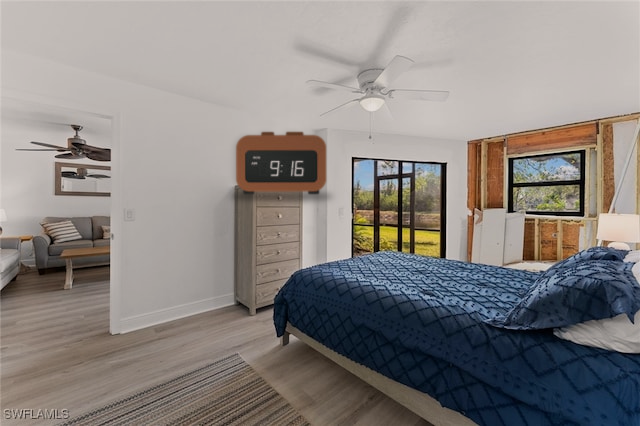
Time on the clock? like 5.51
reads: 9.16
